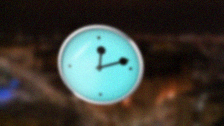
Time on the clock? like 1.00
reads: 12.12
